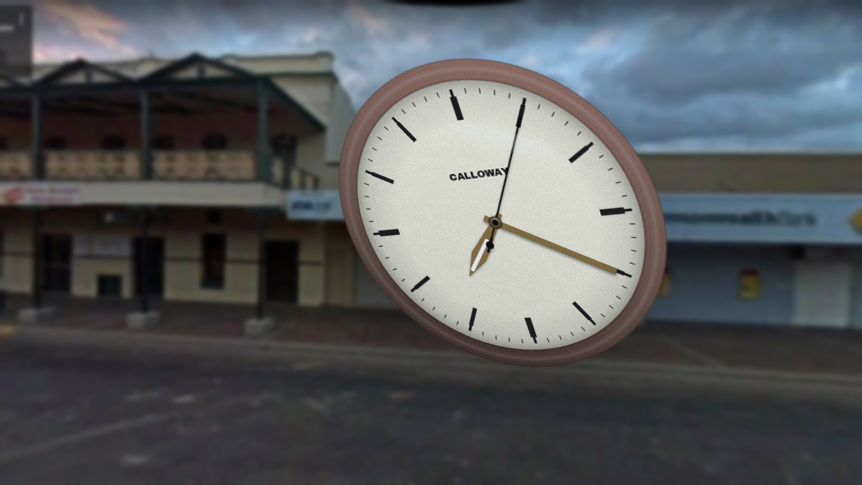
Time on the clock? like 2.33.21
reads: 7.20.05
